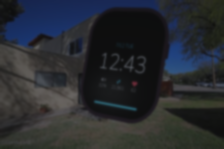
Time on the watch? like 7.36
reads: 12.43
